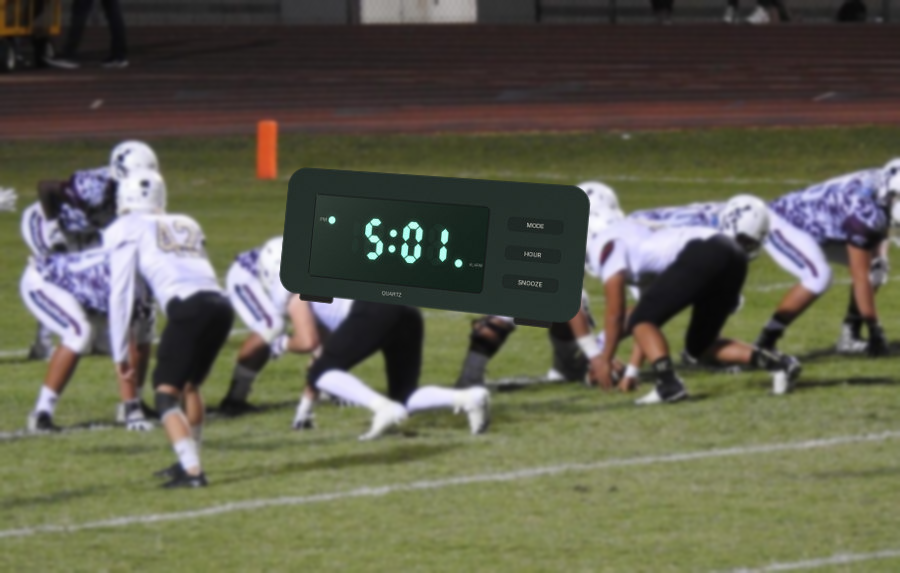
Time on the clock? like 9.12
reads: 5.01
